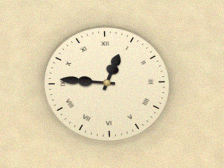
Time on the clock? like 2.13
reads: 12.46
